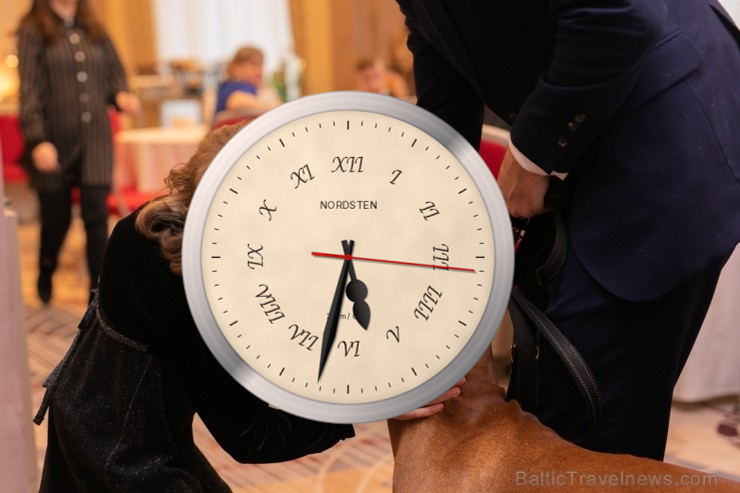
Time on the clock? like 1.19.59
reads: 5.32.16
